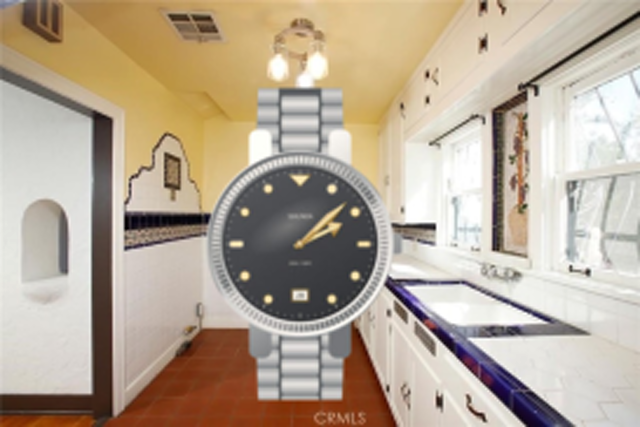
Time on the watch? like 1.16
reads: 2.08
